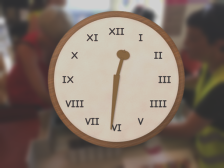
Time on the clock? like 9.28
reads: 12.31
